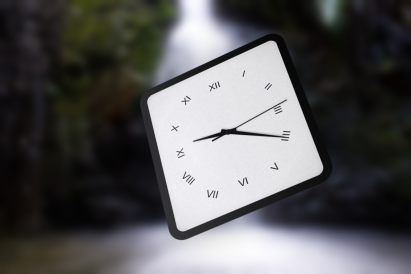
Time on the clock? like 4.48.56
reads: 9.20.14
